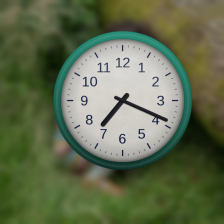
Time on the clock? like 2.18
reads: 7.19
